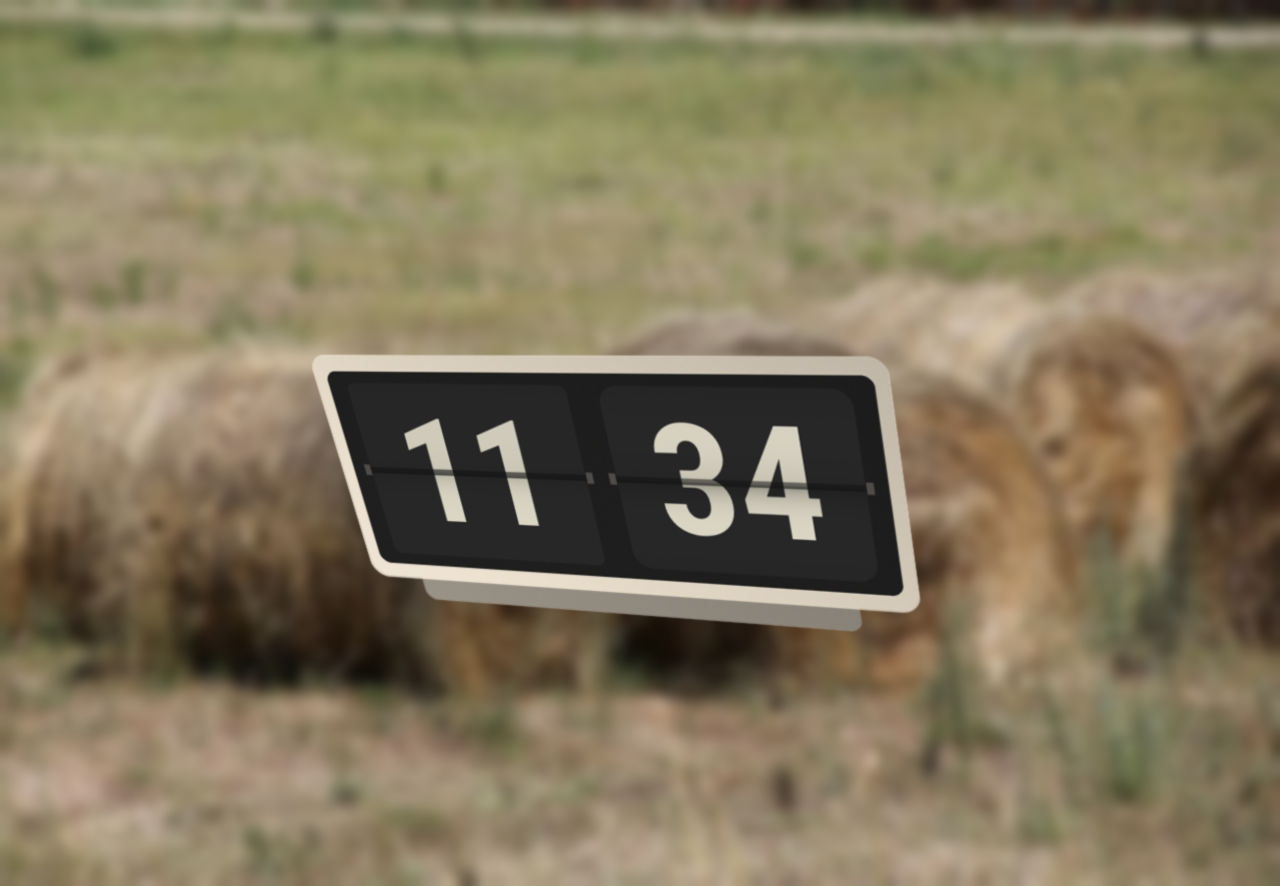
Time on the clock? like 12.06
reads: 11.34
